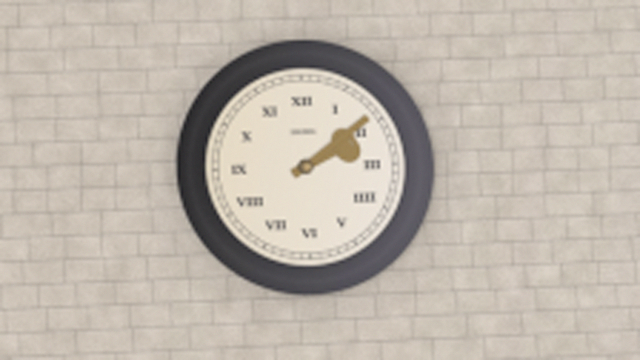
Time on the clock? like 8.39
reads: 2.09
